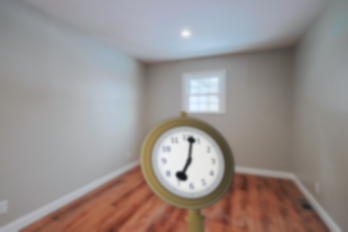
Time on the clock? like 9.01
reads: 7.02
